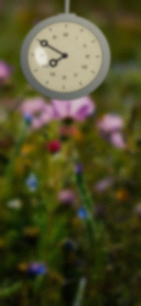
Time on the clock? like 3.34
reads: 7.50
